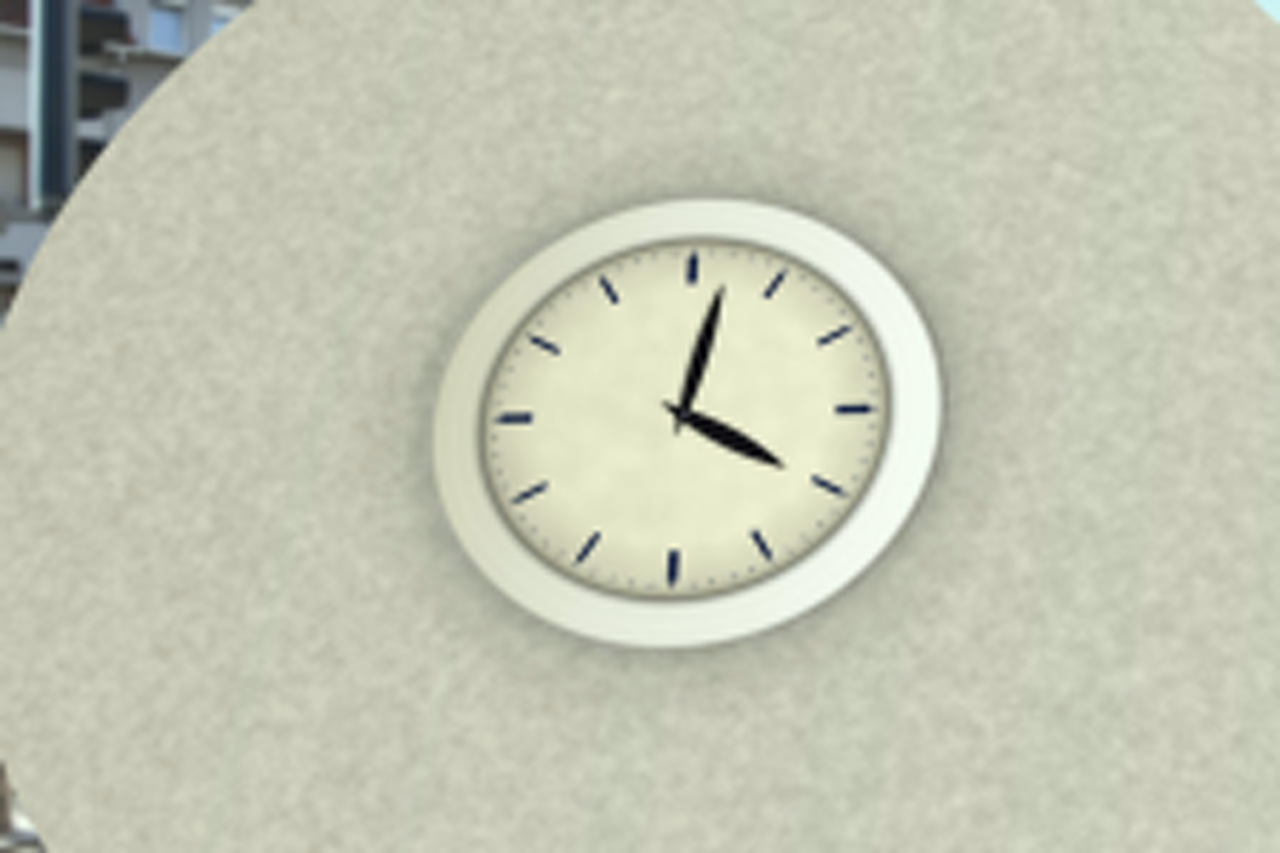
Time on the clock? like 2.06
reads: 4.02
